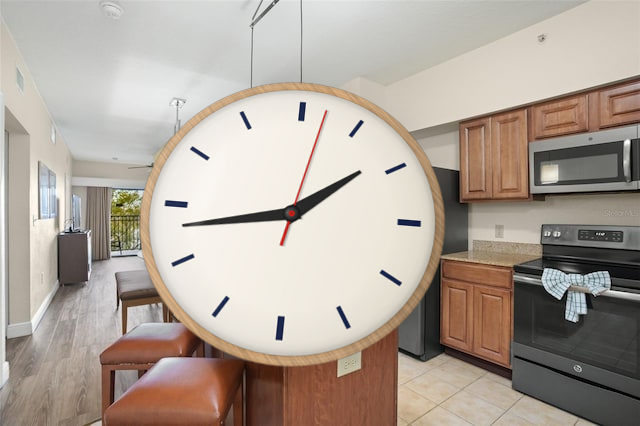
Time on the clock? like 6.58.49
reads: 1.43.02
